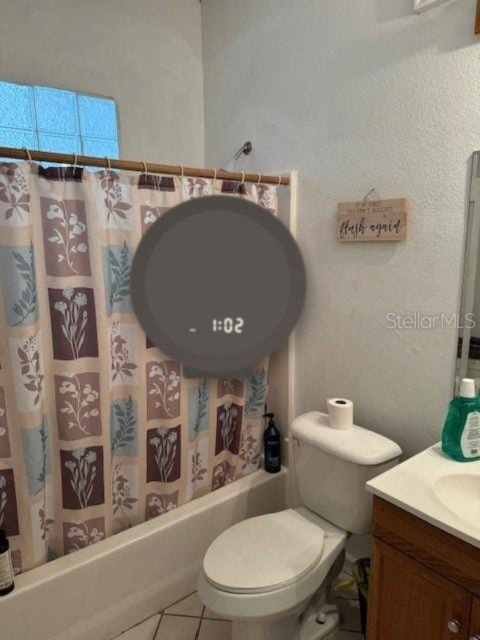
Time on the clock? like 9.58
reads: 1.02
